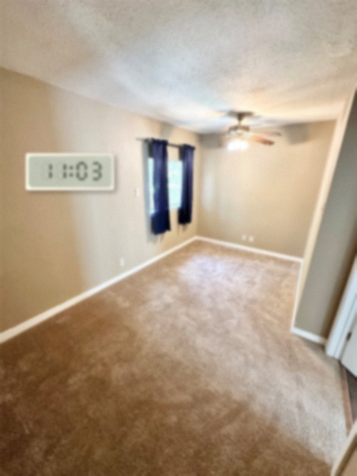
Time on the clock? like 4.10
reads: 11.03
